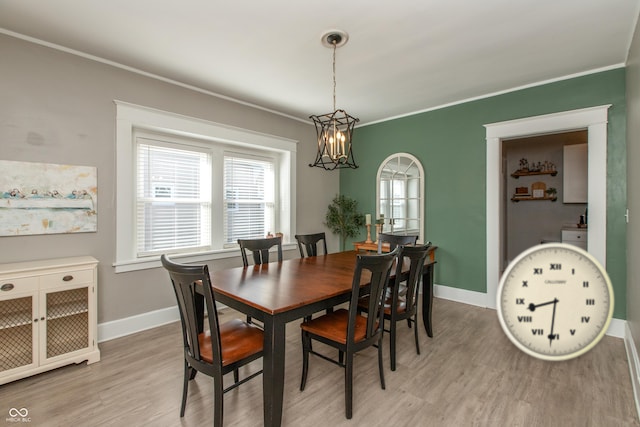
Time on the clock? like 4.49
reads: 8.31
